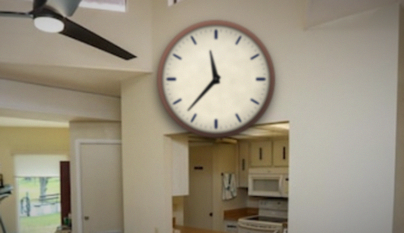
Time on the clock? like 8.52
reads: 11.37
